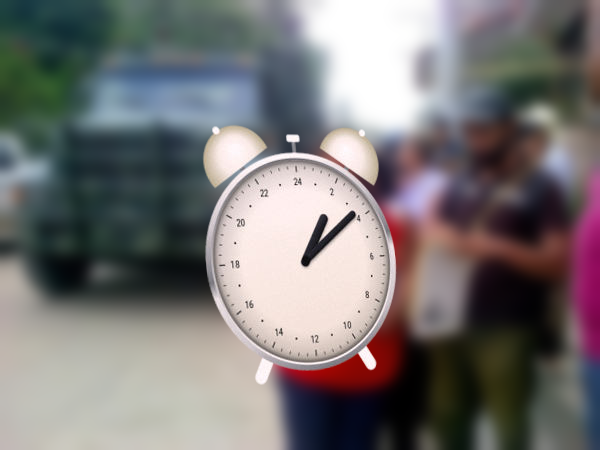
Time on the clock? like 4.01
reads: 2.09
